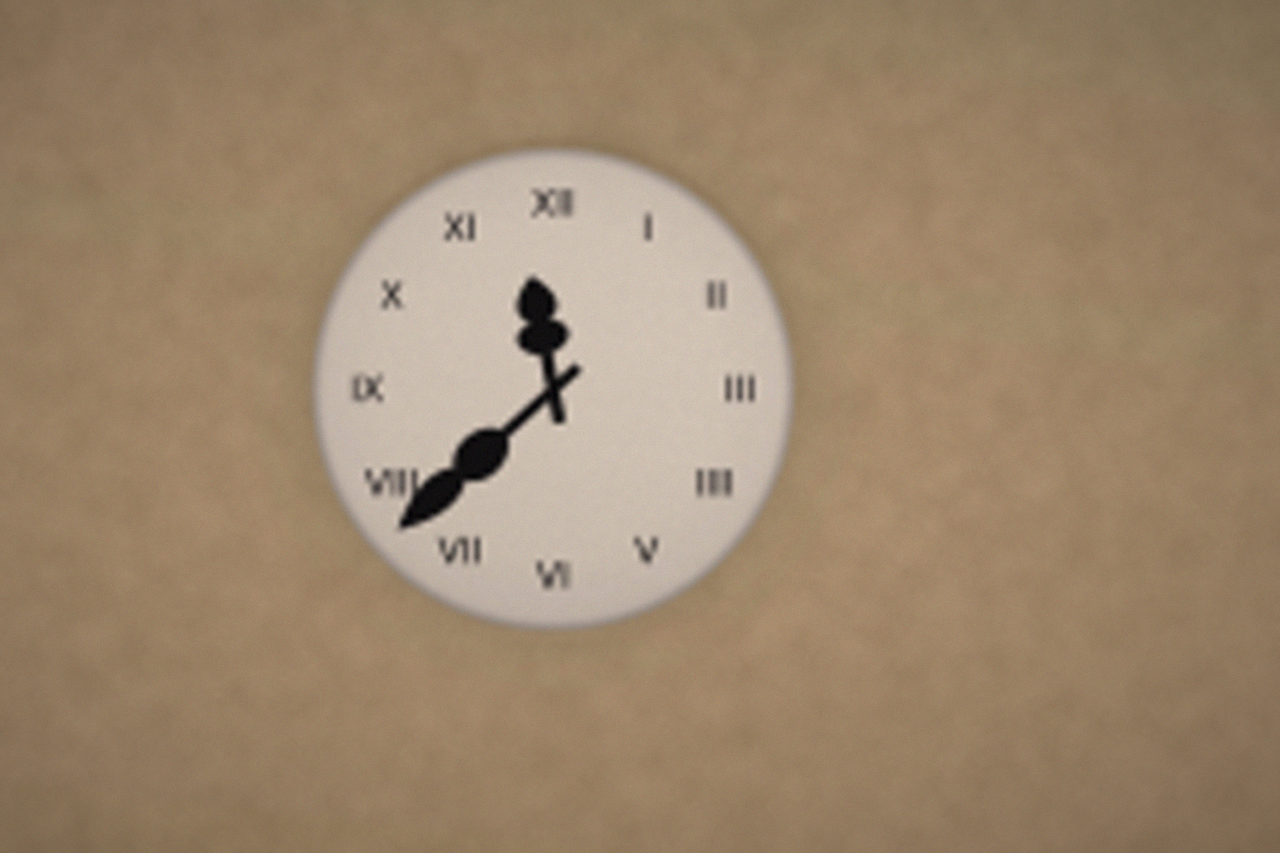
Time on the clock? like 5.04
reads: 11.38
